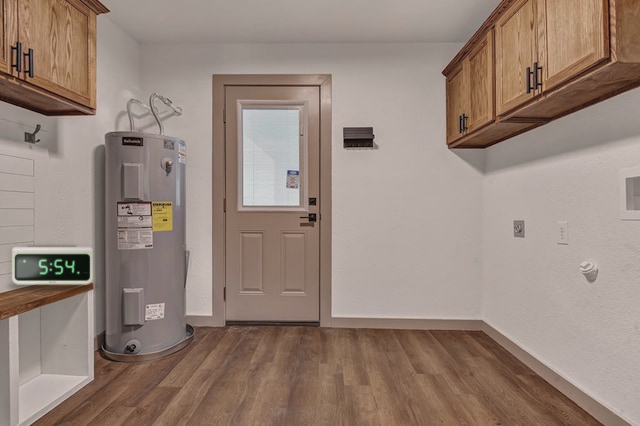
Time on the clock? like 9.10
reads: 5.54
